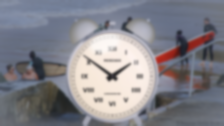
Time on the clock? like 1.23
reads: 1.51
